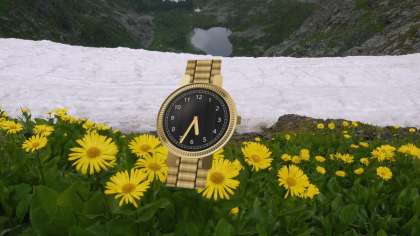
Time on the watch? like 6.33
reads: 5.34
